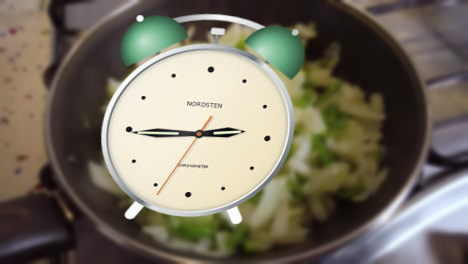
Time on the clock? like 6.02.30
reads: 2.44.34
